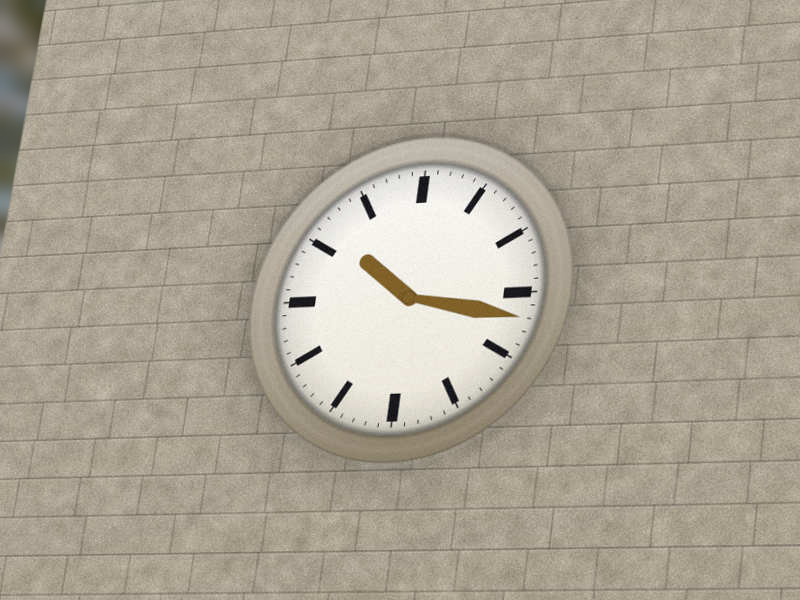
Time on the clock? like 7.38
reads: 10.17
